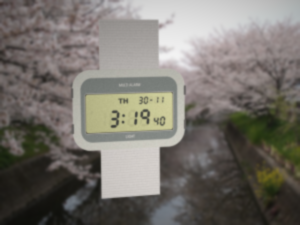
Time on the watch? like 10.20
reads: 3.19
